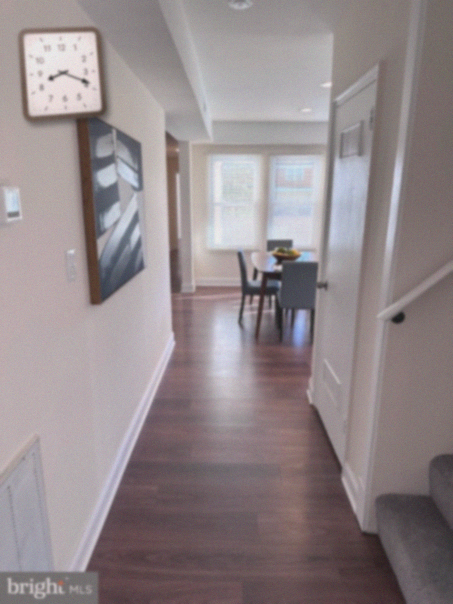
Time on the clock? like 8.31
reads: 8.19
